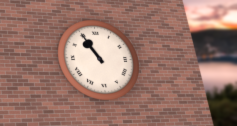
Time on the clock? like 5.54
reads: 10.55
